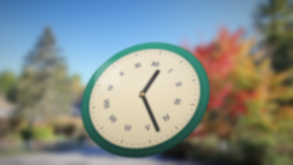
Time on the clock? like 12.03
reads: 12.23
